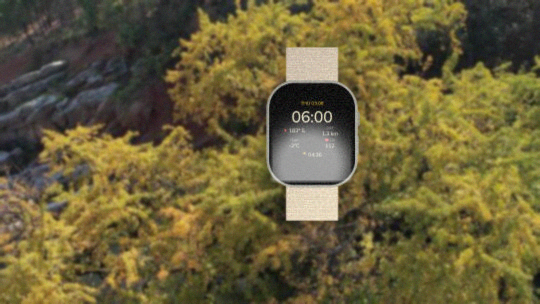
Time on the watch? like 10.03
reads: 6.00
